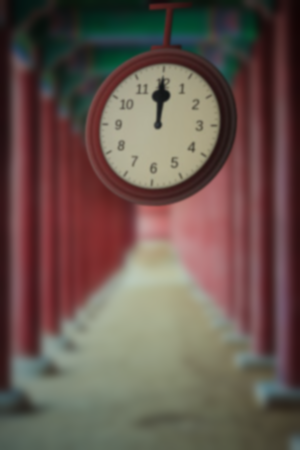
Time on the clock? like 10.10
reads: 12.00
